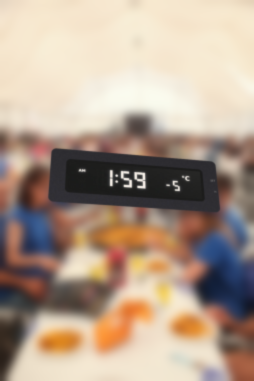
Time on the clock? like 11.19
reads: 1.59
